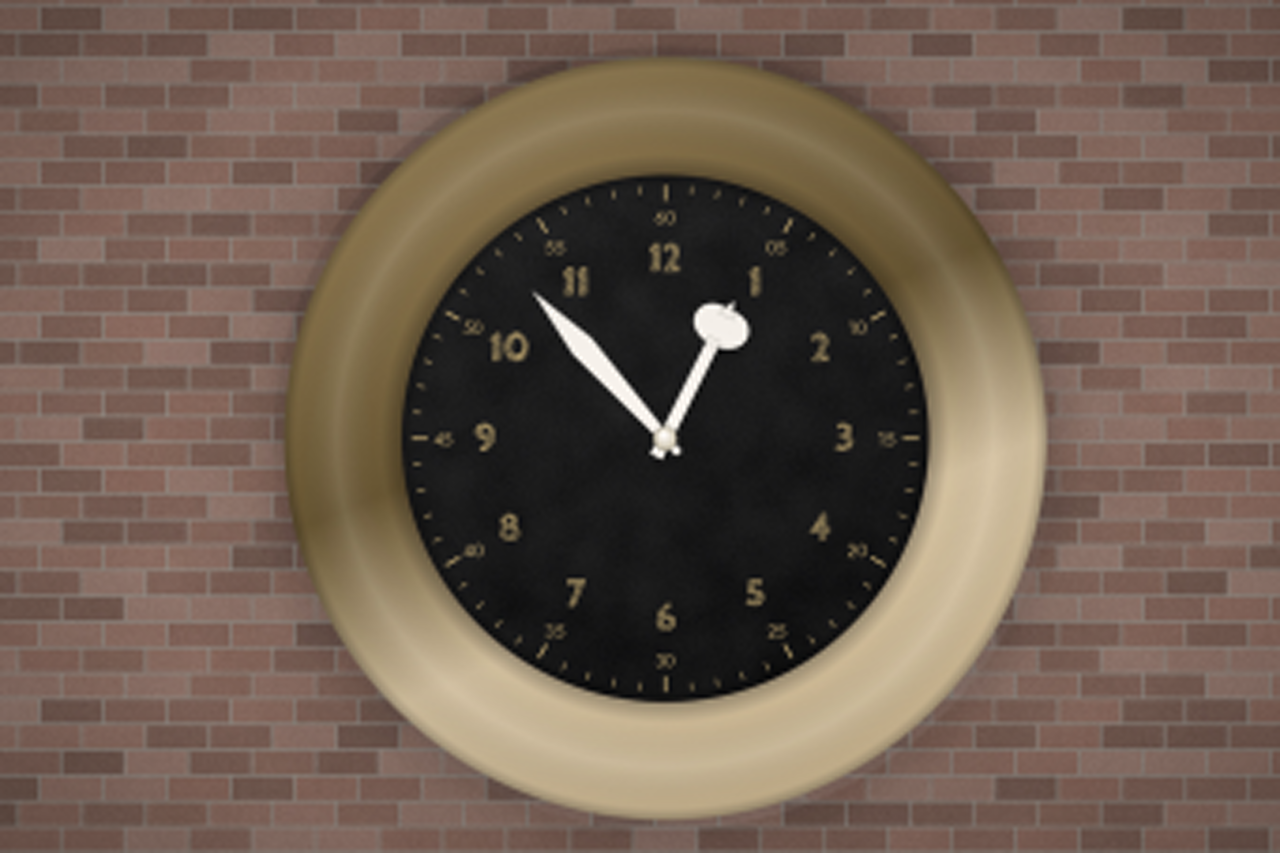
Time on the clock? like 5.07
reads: 12.53
